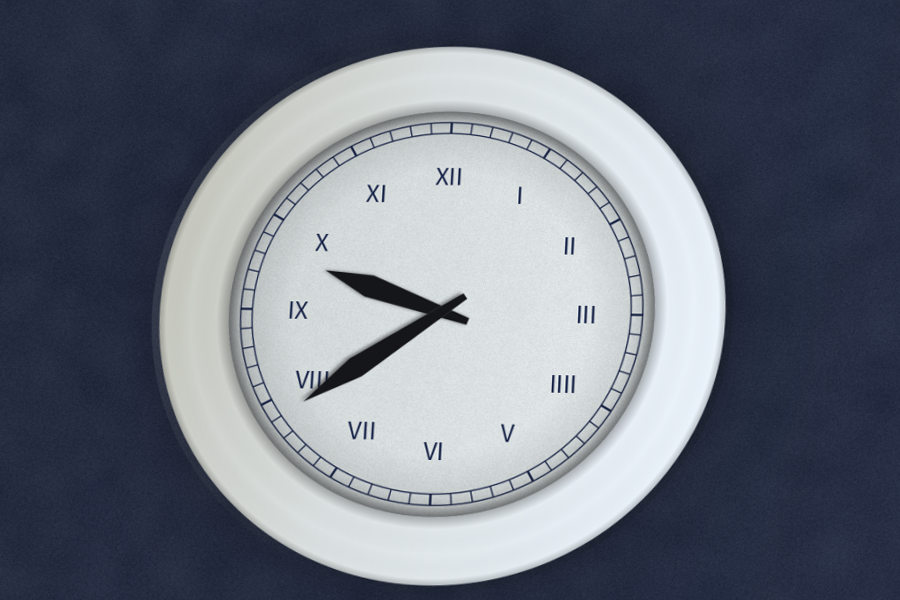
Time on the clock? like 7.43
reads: 9.39
